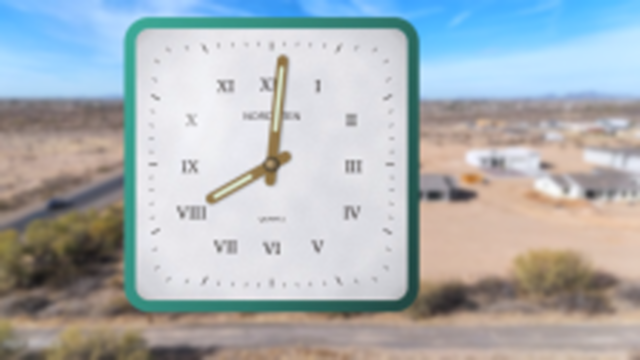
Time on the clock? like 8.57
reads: 8.01
